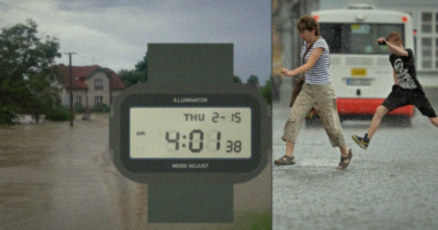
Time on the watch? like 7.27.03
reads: 4.01.38
